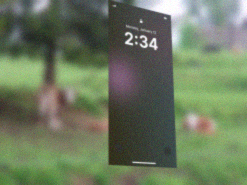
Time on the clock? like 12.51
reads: 2.34
